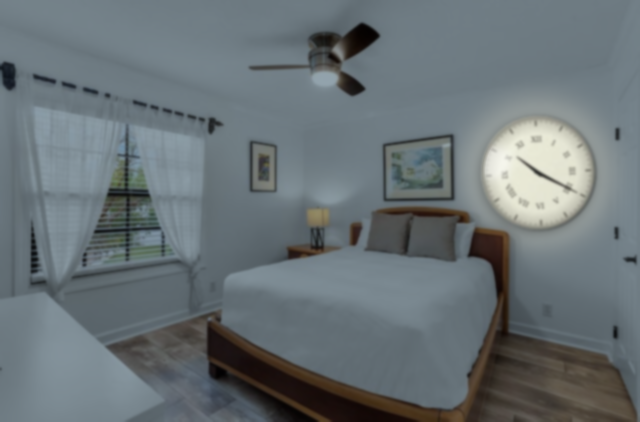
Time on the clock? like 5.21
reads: 10.20
